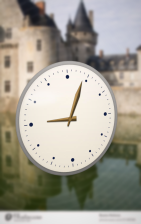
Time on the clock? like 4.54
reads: 9.04
